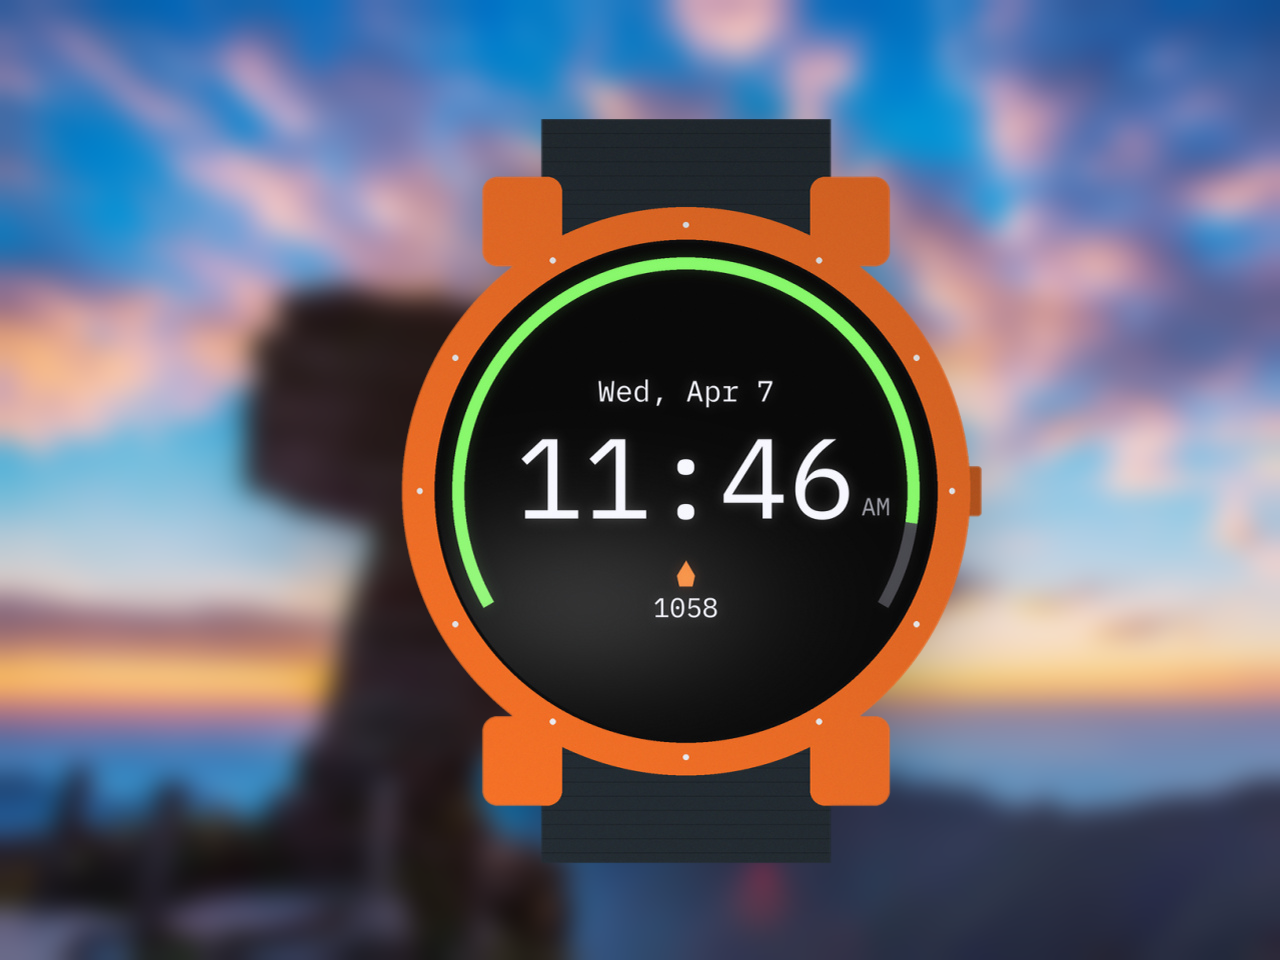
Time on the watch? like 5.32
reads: 11.46
